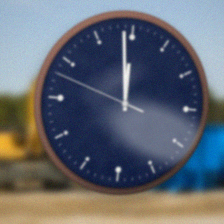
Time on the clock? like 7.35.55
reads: 11.58.48
